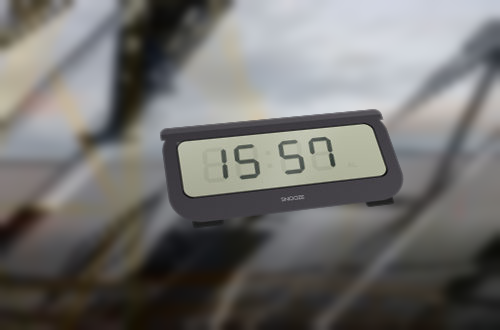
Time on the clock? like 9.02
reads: 15.57
